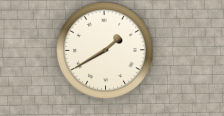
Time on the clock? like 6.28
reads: 1.40
